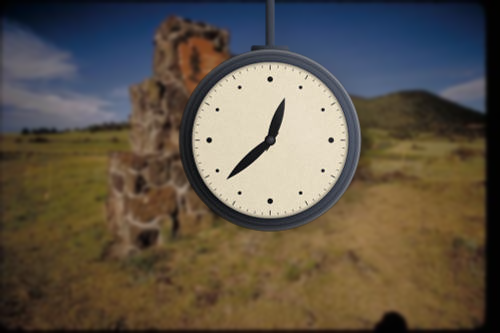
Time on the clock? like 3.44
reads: 12.38
